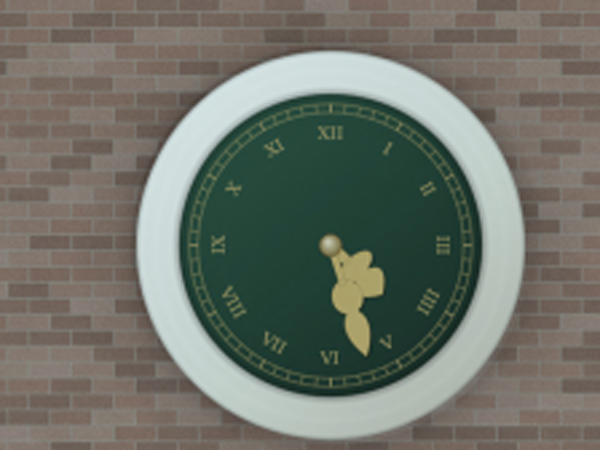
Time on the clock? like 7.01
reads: 4.27
